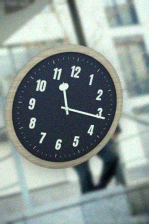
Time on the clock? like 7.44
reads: 11.16
